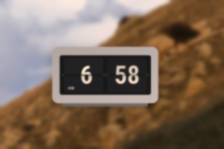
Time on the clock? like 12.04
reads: 6.58
